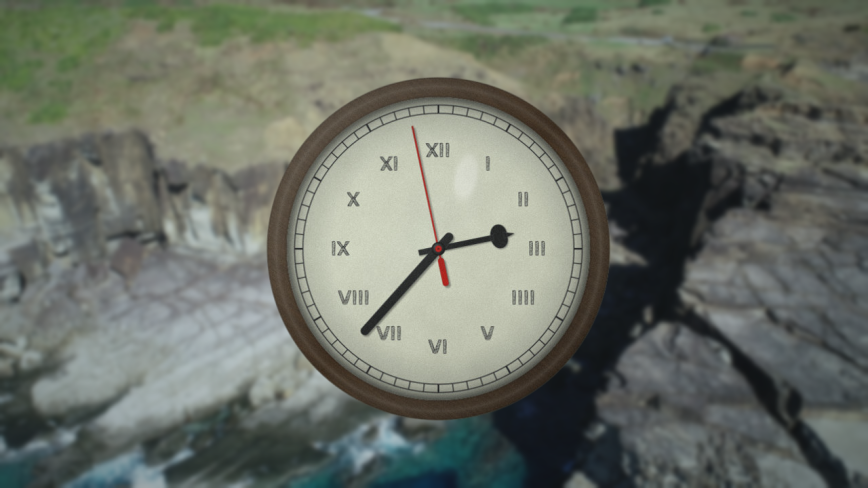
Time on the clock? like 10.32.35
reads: 2.36.58
